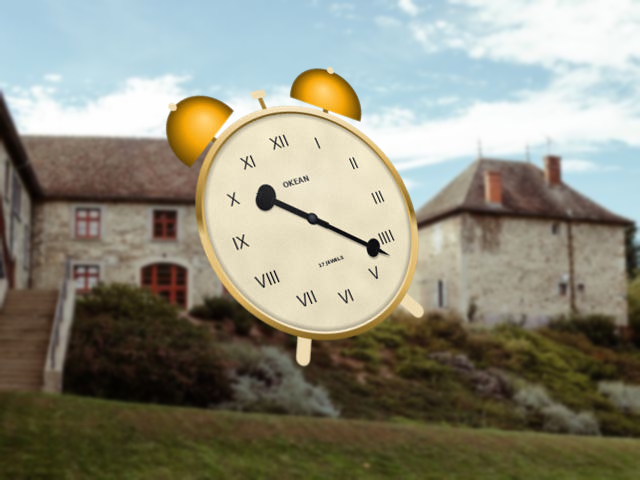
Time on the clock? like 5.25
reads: 10.22
